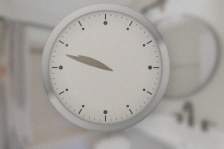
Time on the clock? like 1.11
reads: 9.48
